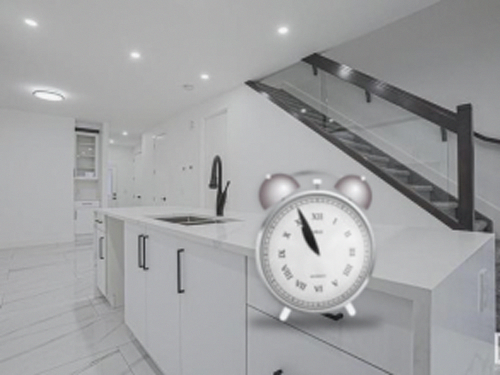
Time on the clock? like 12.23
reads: 10.56
